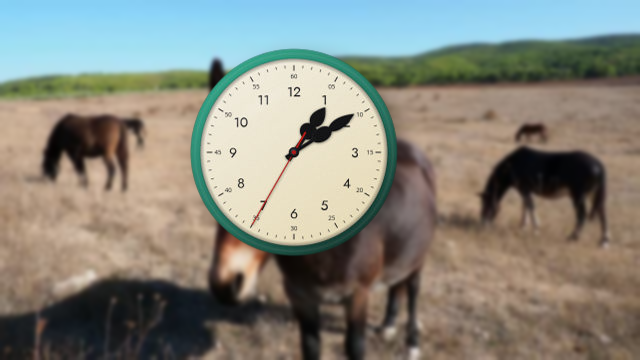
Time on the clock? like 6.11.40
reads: 1.09.35
